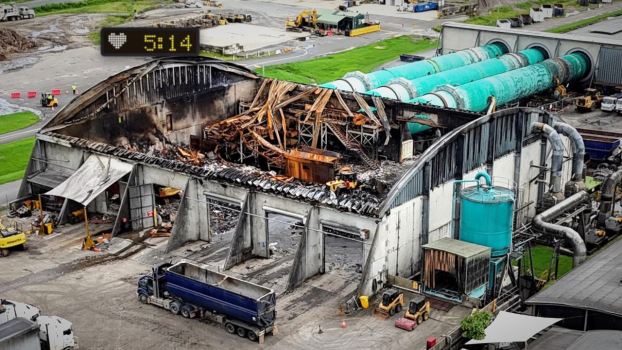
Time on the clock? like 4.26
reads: 5.14
